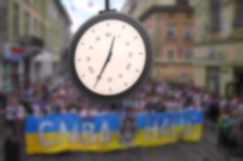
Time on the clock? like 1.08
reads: 12.35
